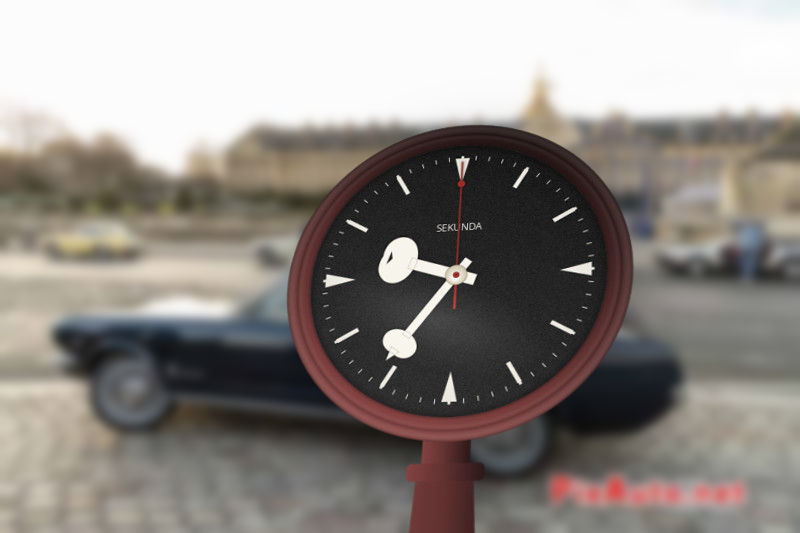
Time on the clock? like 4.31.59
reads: 9.36.00
